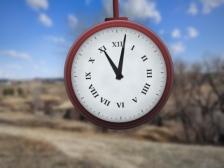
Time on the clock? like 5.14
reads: 11.02
